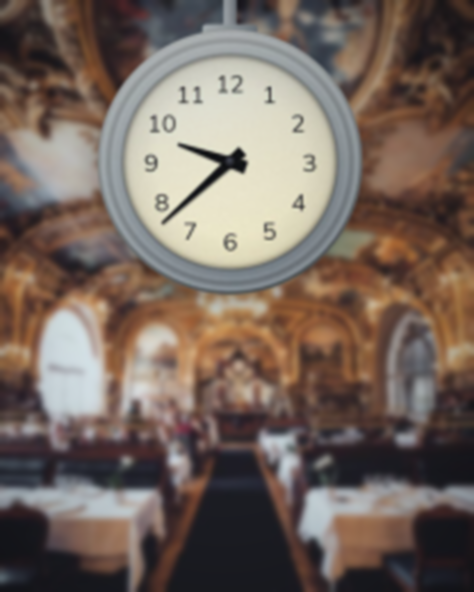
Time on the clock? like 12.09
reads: 9.38
